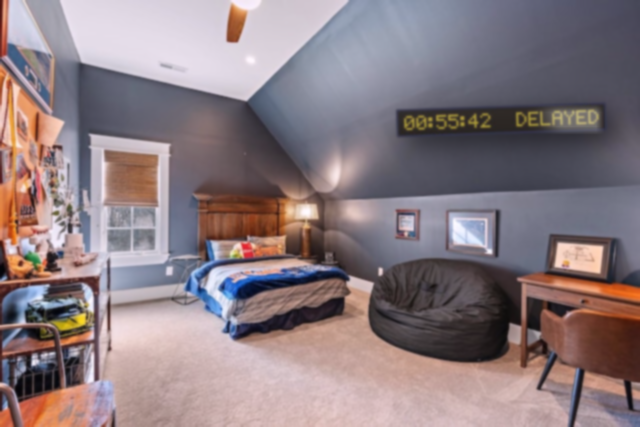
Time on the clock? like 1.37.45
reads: 0.55.42
